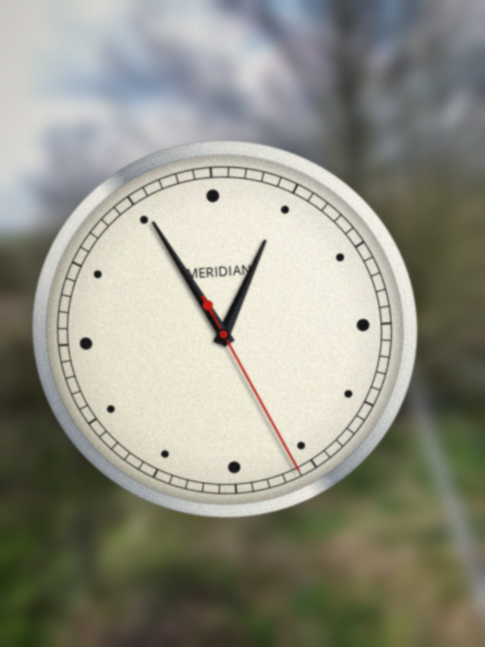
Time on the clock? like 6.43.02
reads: 12.55.26
